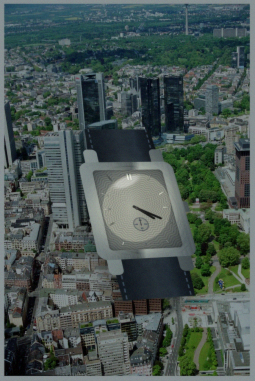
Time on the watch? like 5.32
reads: 4.20
